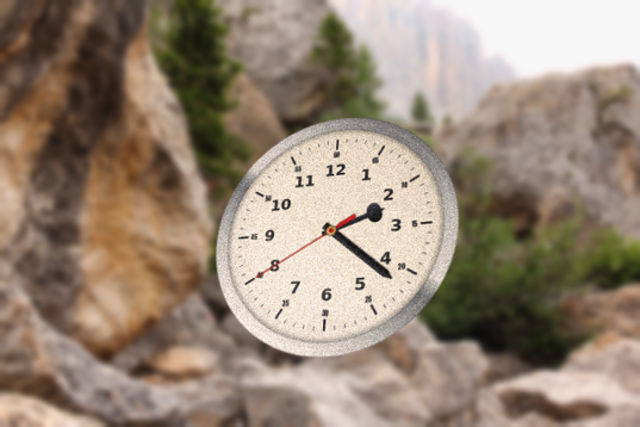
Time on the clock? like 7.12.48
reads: 2.21.40
